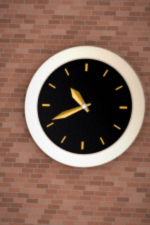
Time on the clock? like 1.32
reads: 10.41
